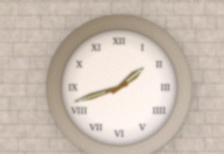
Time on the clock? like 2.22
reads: 1.42
